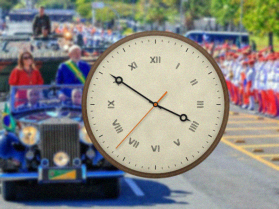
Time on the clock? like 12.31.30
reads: 3.50.37
